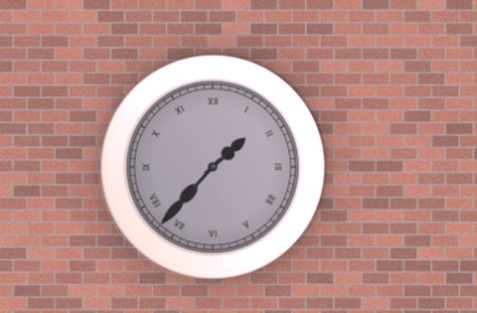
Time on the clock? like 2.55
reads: 1.37
